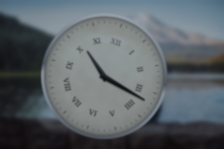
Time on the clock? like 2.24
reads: 10.17
